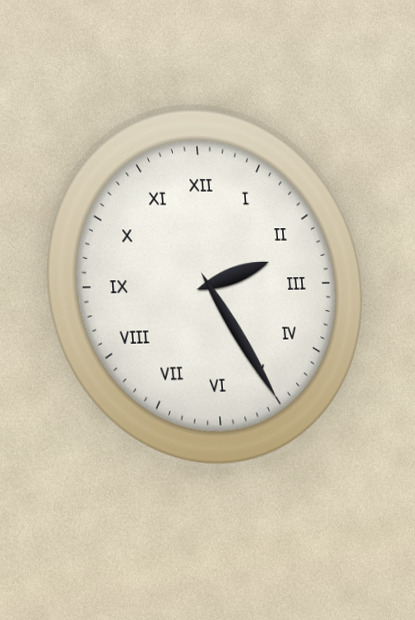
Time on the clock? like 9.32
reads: 2.25
